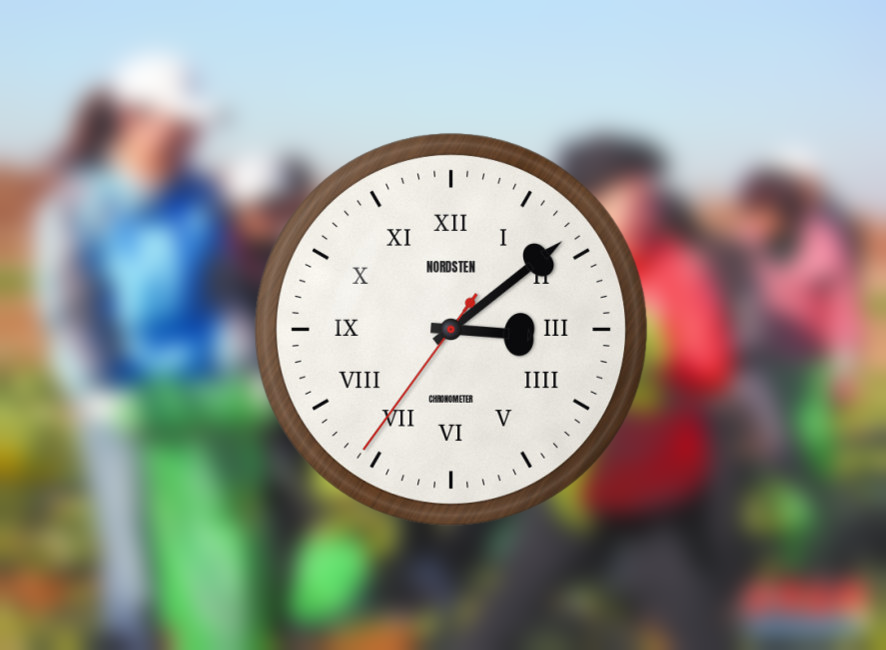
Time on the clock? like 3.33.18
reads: 3.08.36
